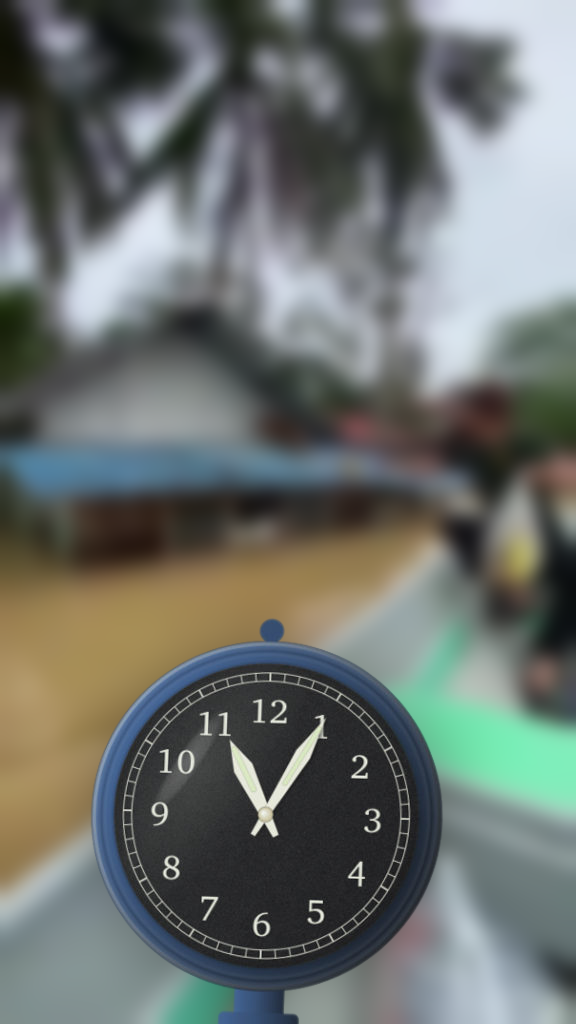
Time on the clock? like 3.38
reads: 11.05
